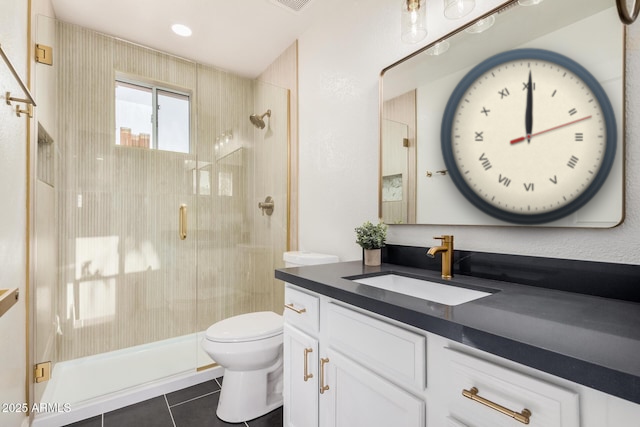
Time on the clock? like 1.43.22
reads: 12.00.12
